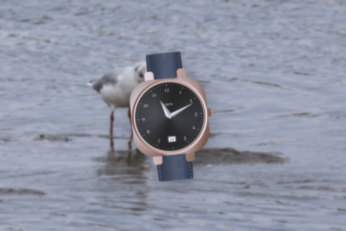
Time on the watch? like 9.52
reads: 11.11
